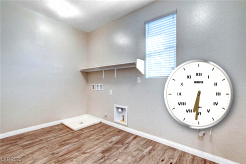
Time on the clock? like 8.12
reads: 6.31
